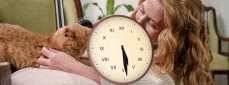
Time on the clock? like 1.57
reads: 5.29
